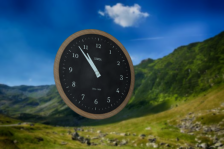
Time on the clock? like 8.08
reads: 10.53
